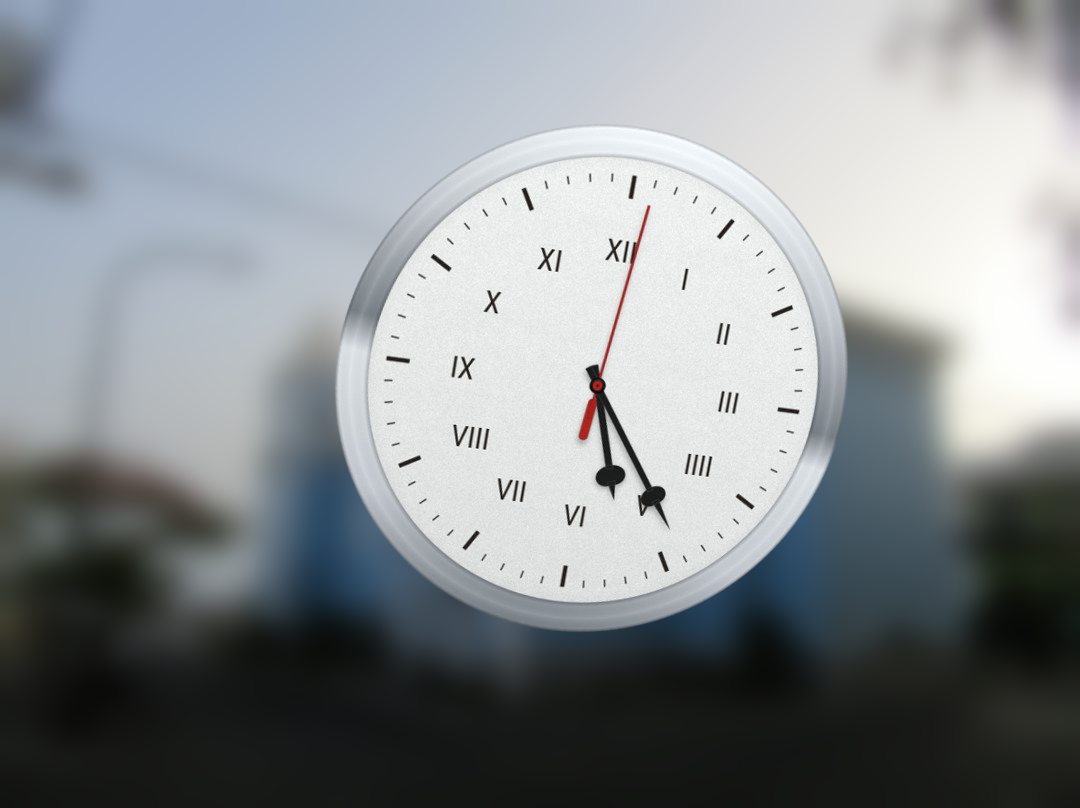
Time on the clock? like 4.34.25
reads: 5.24.01
